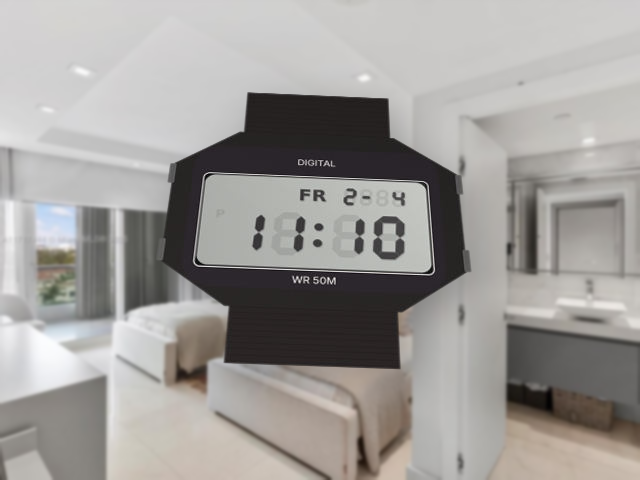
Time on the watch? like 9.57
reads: 11.10
